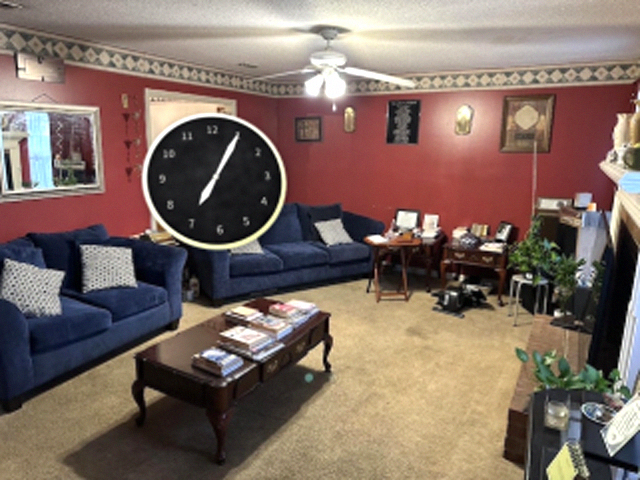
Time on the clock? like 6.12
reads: 7.05
